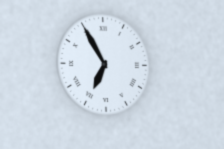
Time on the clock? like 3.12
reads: 6.55
